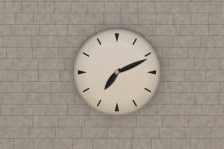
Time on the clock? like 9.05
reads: 7.11
